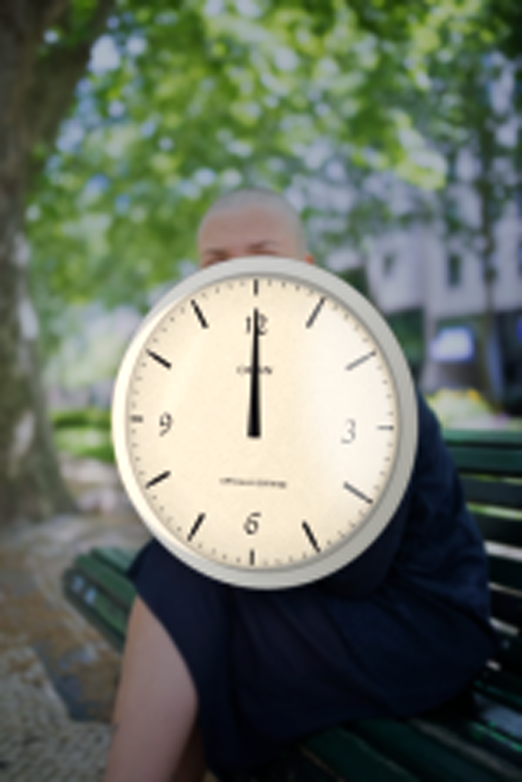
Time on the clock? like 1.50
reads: 12.00
